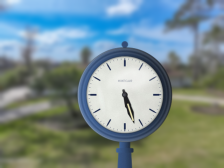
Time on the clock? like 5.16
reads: 5.27
